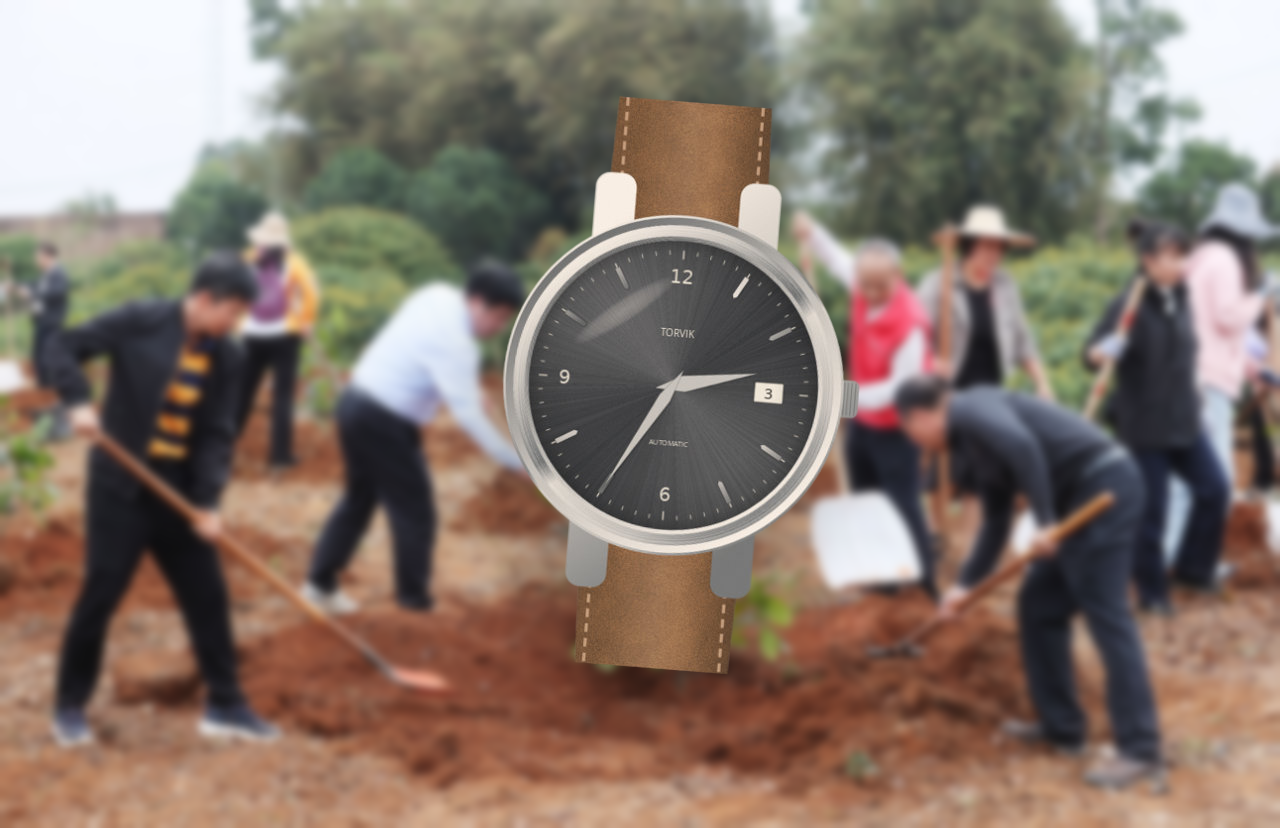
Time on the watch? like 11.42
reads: 2.35
